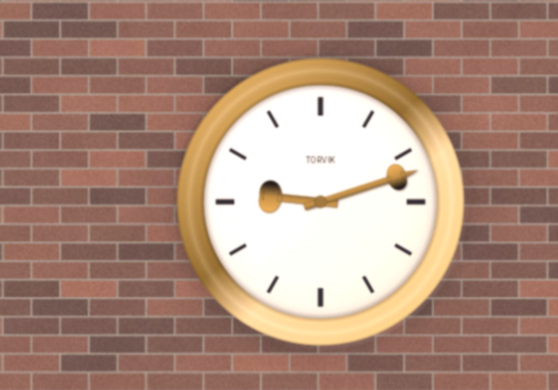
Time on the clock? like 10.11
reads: 9.12
